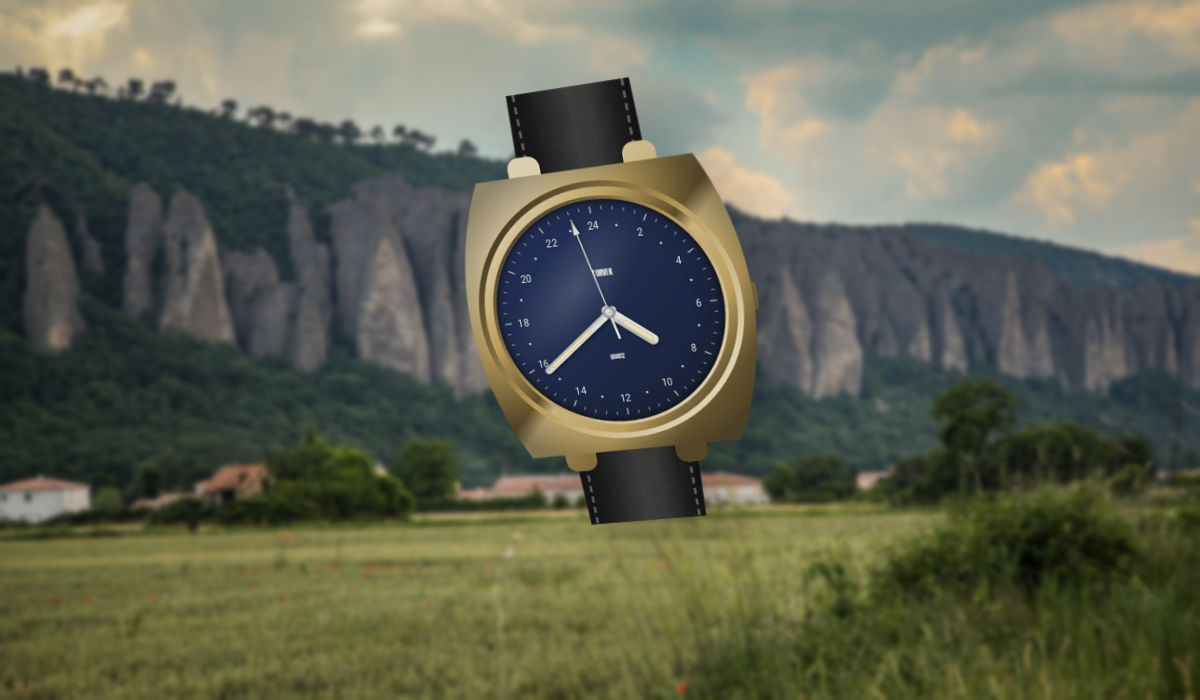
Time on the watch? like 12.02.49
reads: 8.38.58
